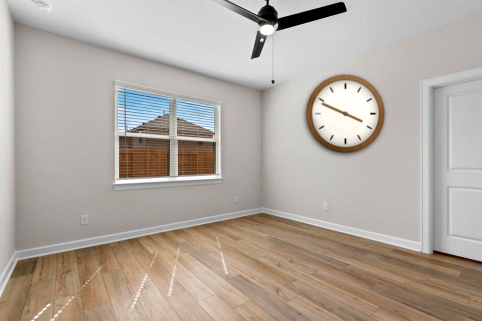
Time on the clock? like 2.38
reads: 3.49
